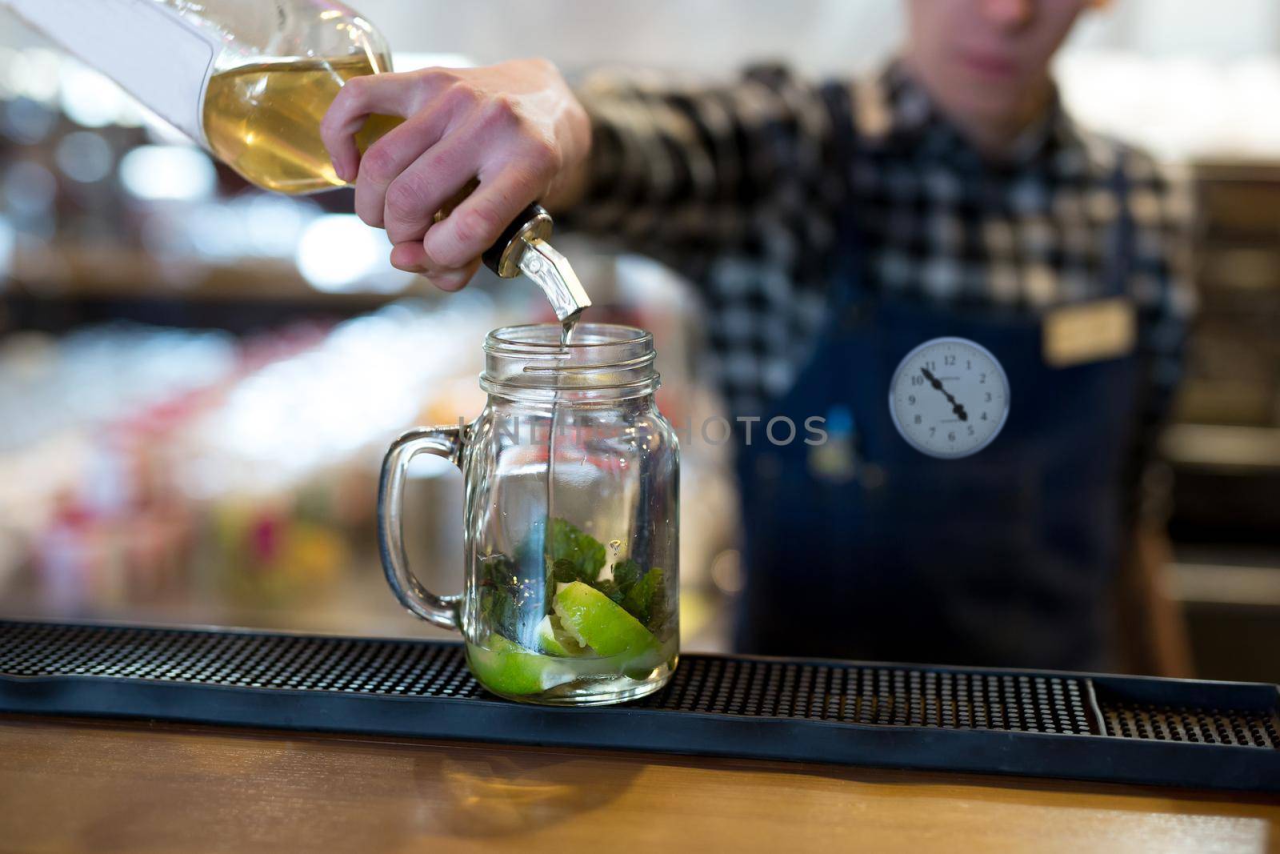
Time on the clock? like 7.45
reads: 4.53
